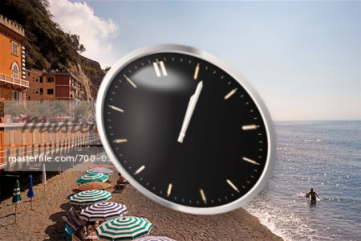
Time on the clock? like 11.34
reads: 1.06
